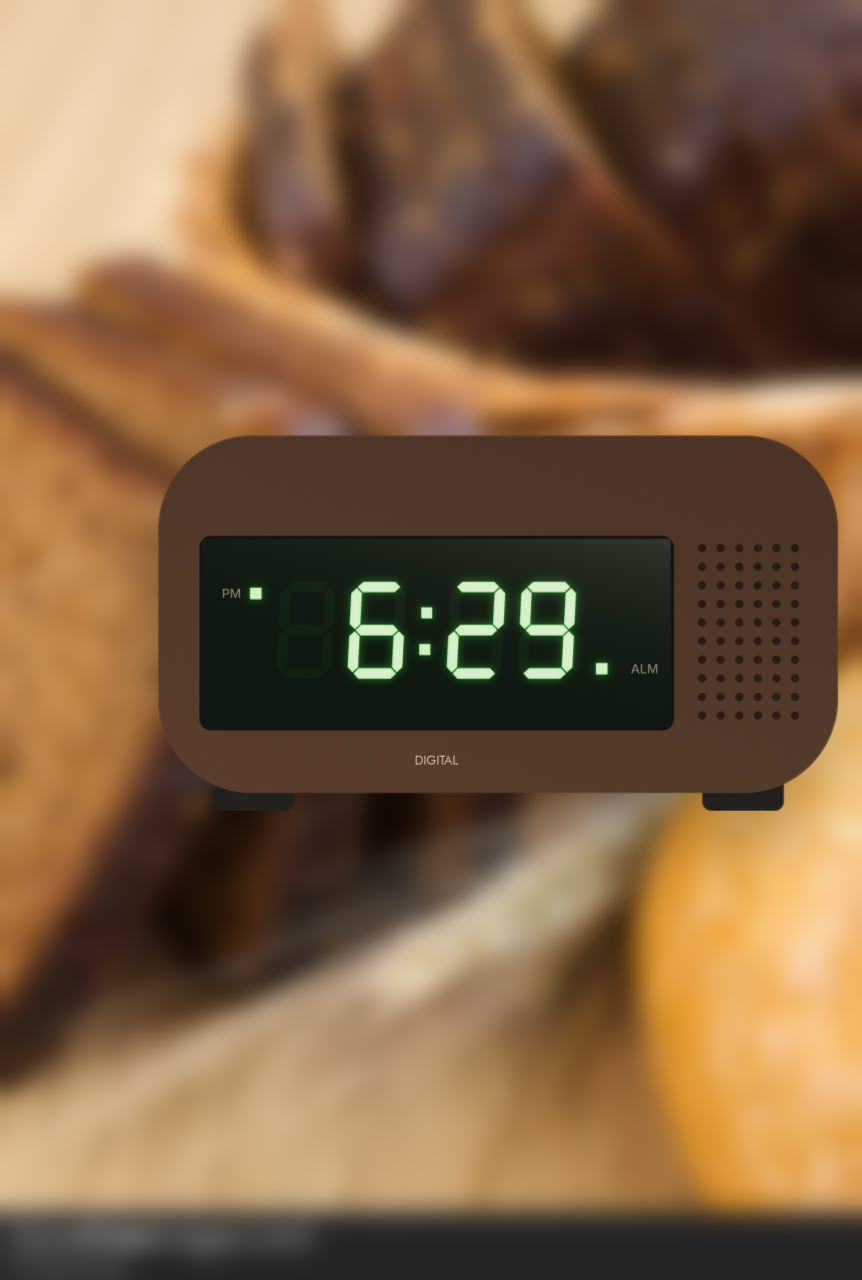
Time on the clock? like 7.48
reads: 6.29
